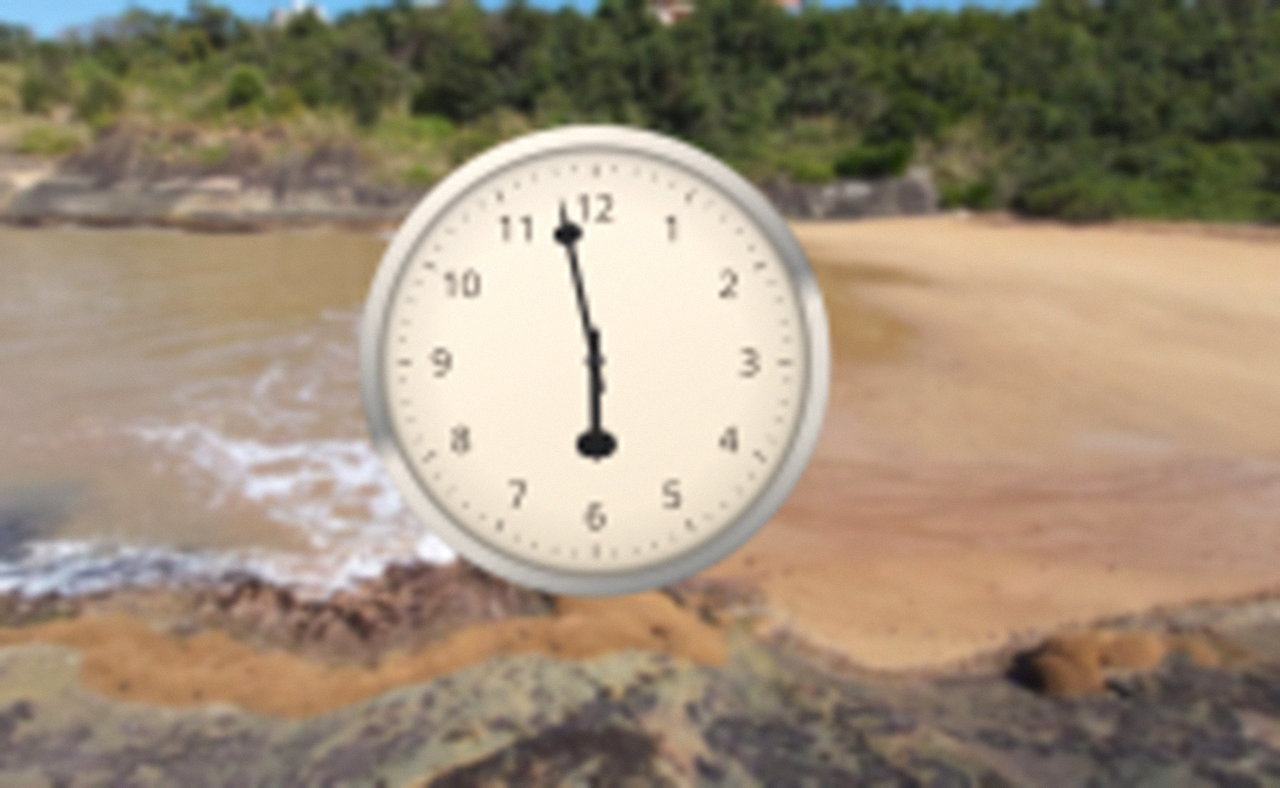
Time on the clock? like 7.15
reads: 5.58
